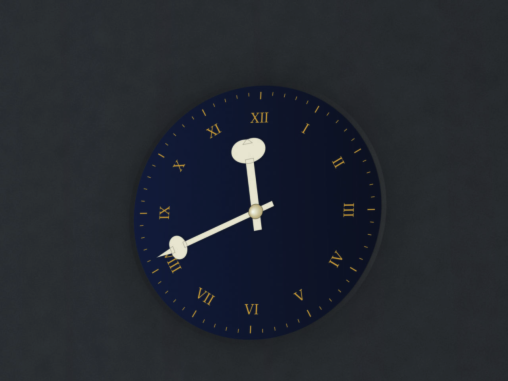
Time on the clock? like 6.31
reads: 11.41
